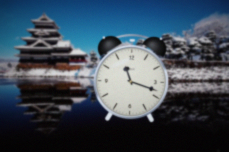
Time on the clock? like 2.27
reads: 11.18
